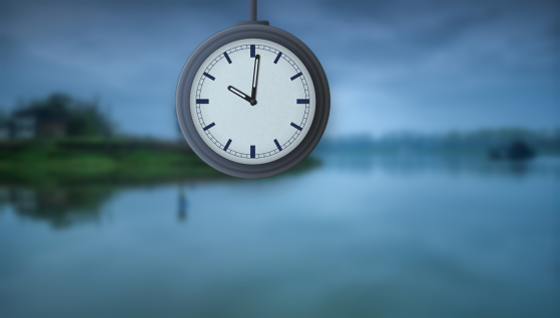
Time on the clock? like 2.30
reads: 10.01
